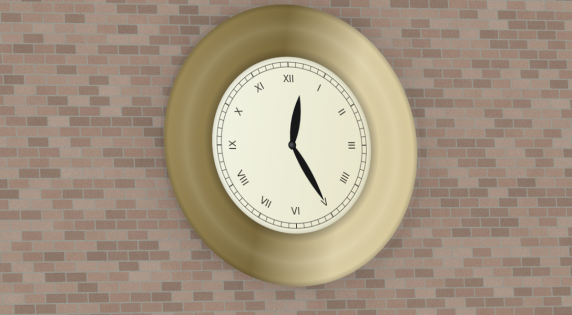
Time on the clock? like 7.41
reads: 12.25
